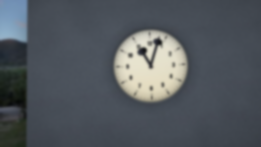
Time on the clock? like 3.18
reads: 11.03
